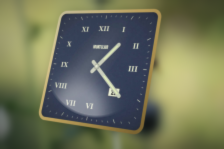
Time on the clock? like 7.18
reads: 1.22
